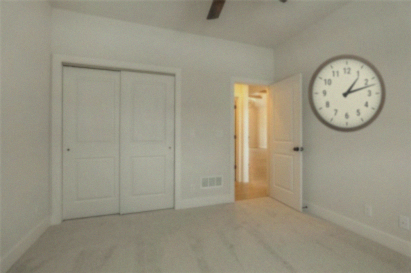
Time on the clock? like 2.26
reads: 1.12
